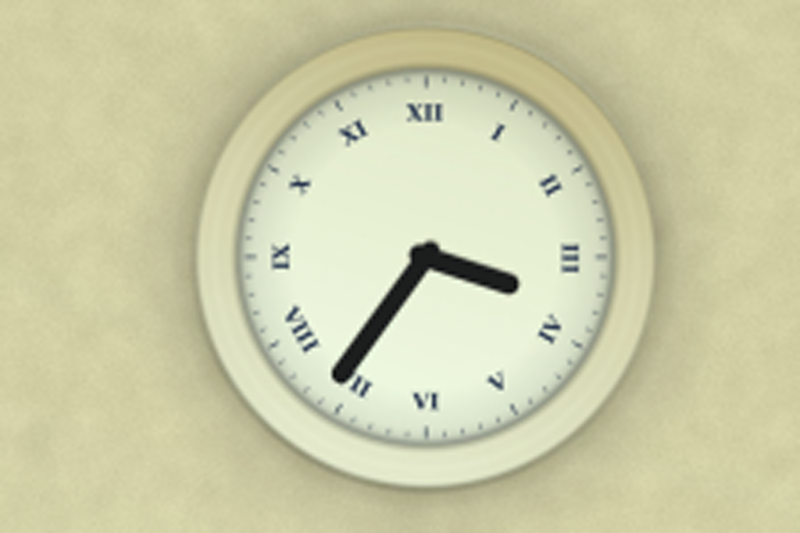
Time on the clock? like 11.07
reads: 3.36
